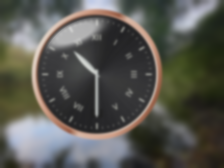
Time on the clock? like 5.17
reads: 10.30
